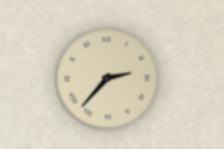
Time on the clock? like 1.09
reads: 2.37
